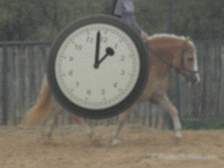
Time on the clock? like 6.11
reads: 12.58
